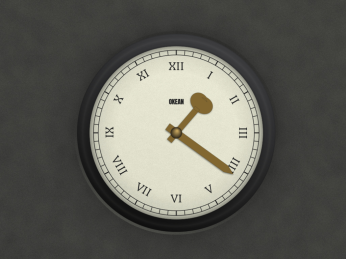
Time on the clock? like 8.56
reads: 1.21
